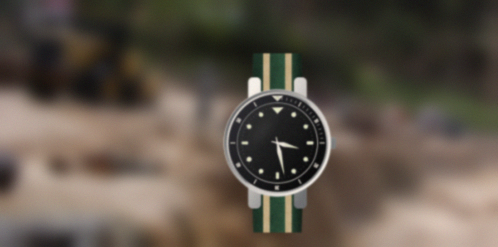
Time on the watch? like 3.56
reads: 3.28
